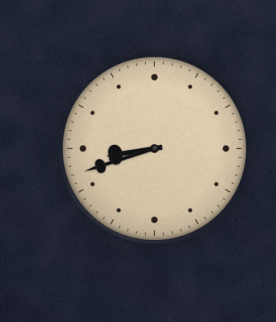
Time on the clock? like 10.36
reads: 8.42
